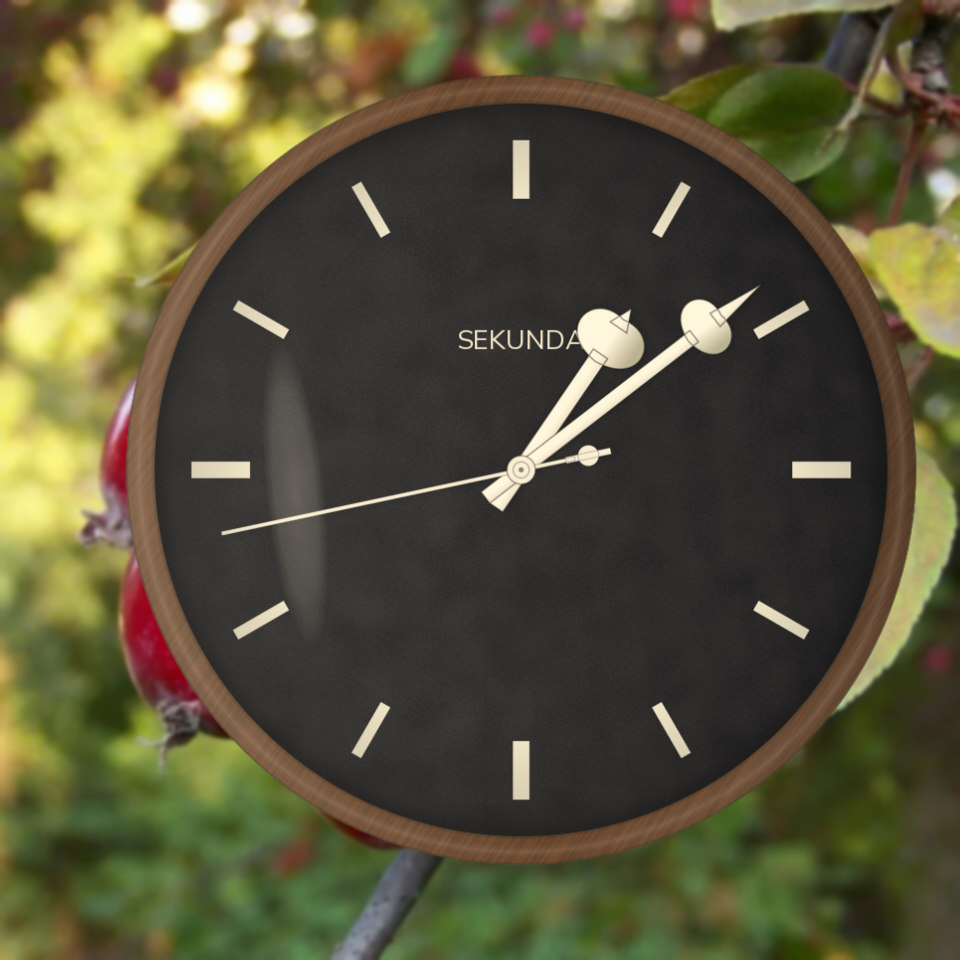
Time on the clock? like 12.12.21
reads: 1.08.43
